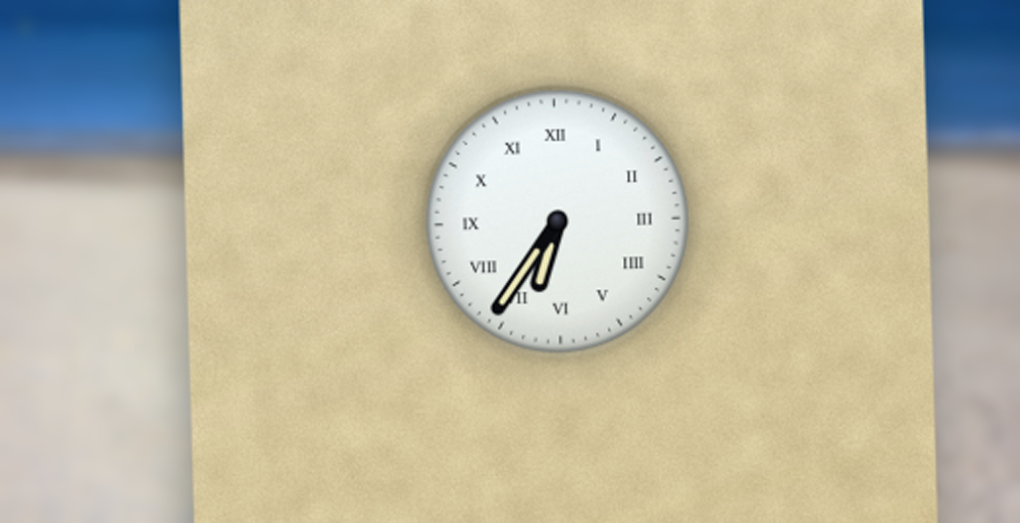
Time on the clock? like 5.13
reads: 6.36
